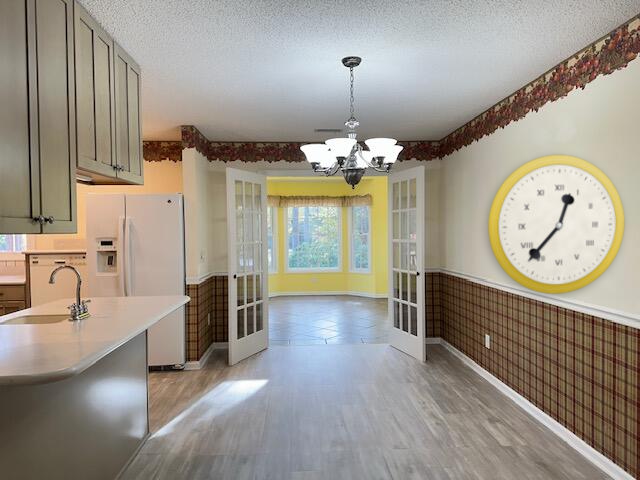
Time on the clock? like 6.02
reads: 12.37
